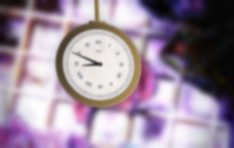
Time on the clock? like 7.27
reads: 8.49
